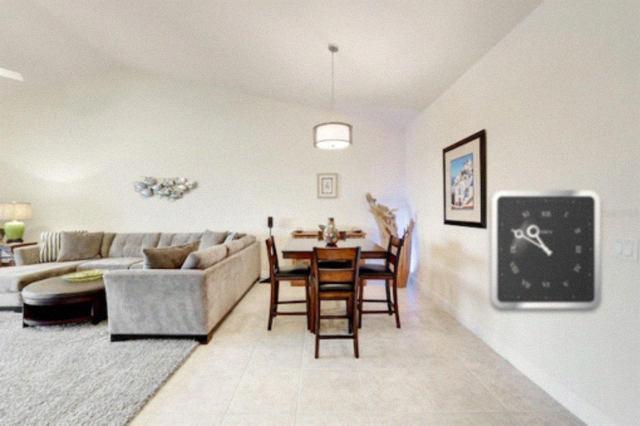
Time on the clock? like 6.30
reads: 10.50
